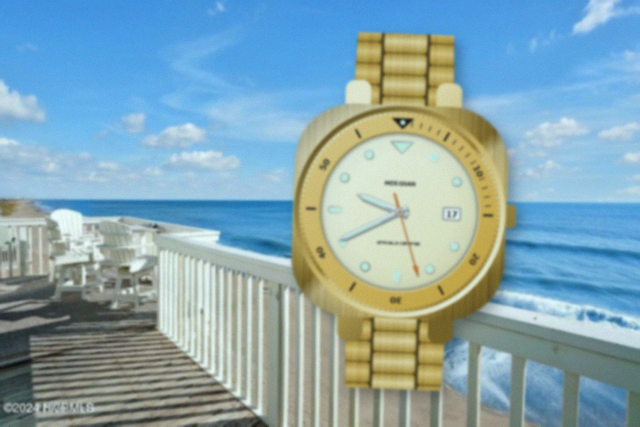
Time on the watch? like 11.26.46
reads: 9.40.27
